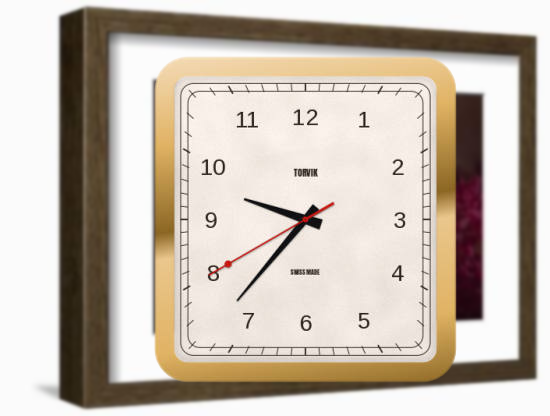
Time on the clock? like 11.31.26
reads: 9.36.40
